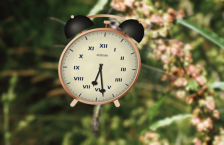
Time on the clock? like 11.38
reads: 6.28
